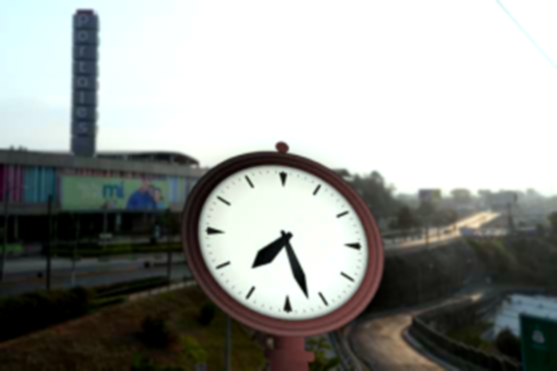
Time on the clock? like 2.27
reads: 7.27
